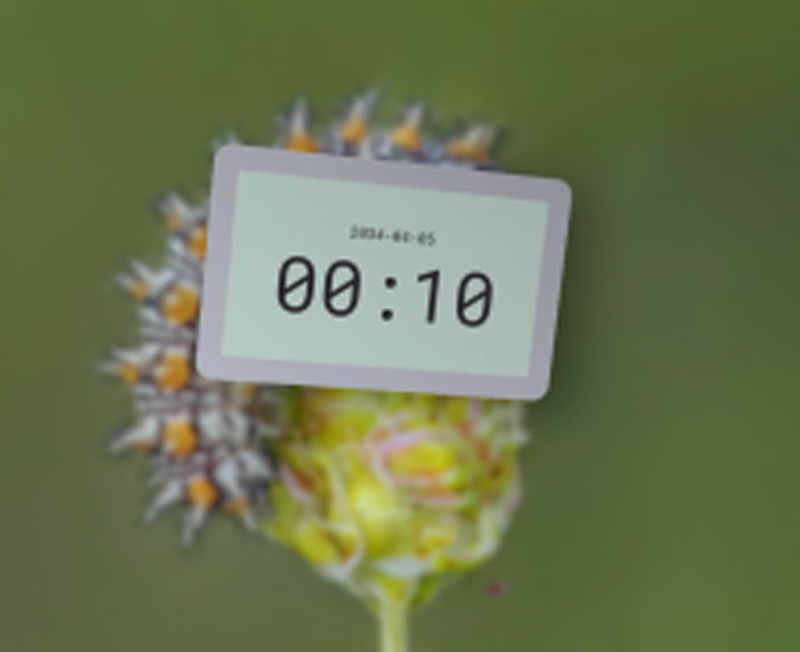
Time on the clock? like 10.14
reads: 0.10
